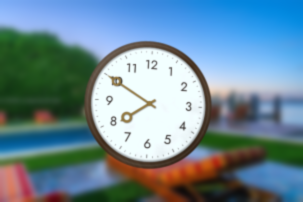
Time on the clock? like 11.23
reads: 7.50
